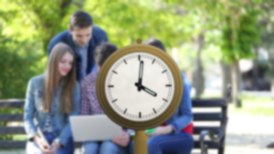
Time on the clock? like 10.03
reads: 4.01
